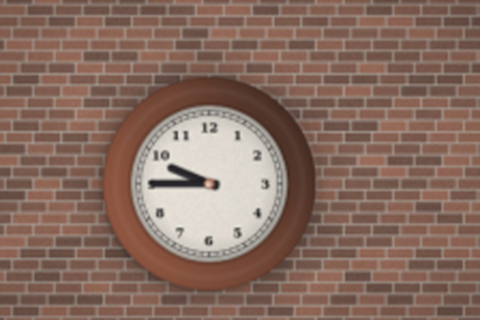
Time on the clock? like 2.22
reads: 9.45
